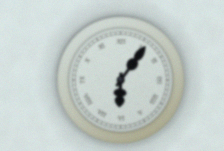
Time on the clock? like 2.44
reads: 6.06
